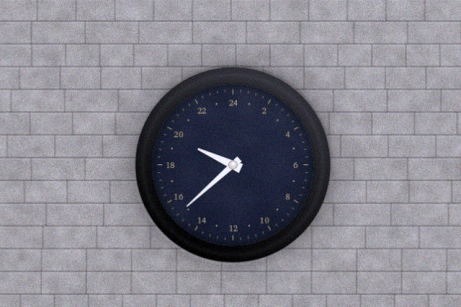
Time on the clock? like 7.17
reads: 19.38
